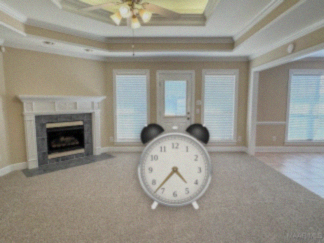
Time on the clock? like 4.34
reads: 4.37
